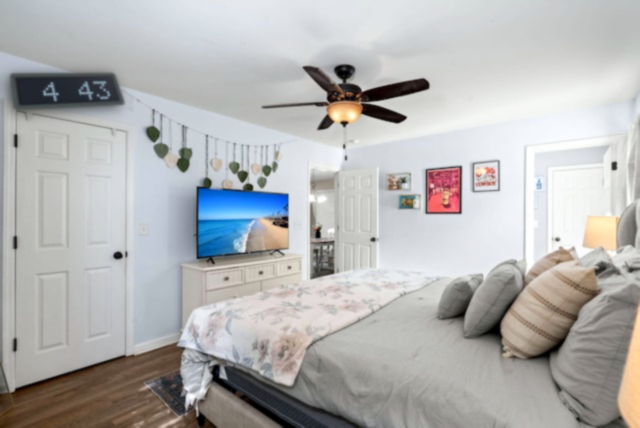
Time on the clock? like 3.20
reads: 4.43
